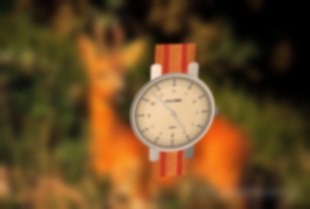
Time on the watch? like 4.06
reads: 4.53
